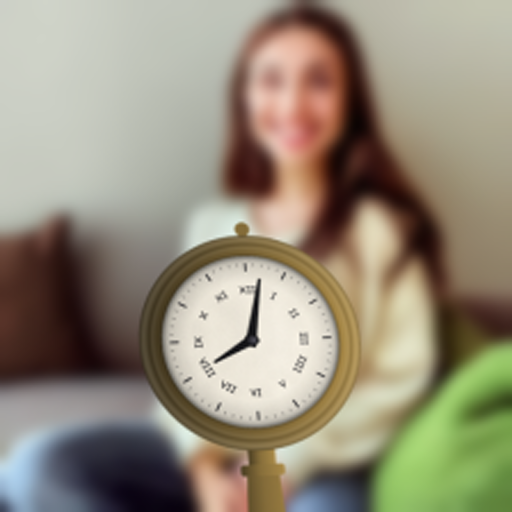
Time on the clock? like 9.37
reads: 8.02
